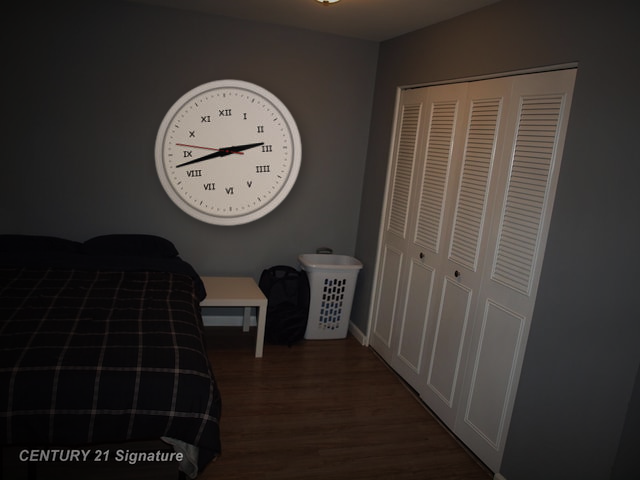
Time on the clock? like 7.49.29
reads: 2.42.47
